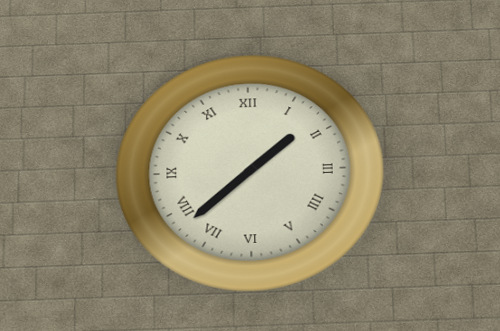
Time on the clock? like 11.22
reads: 1.38
